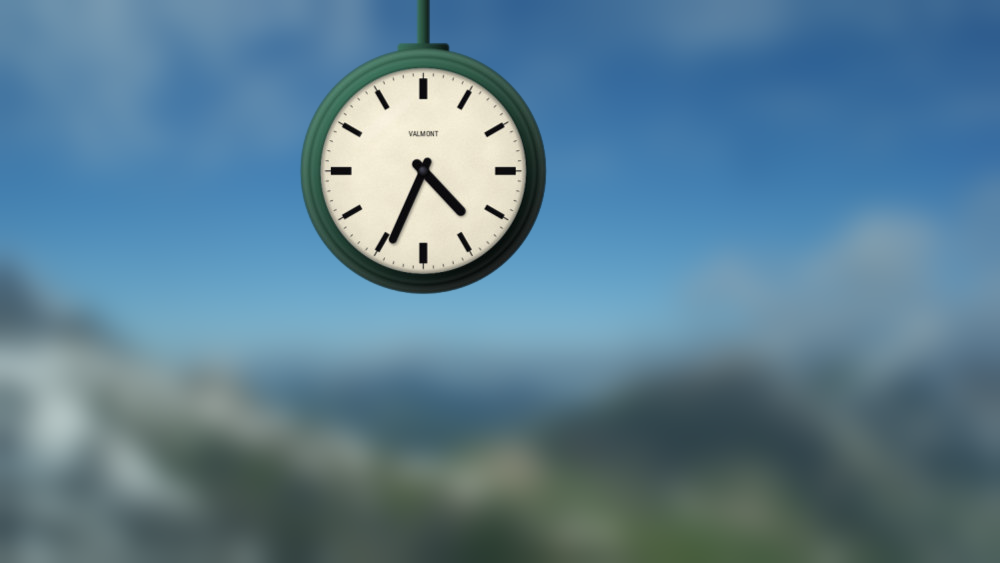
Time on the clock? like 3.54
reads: 4.34
